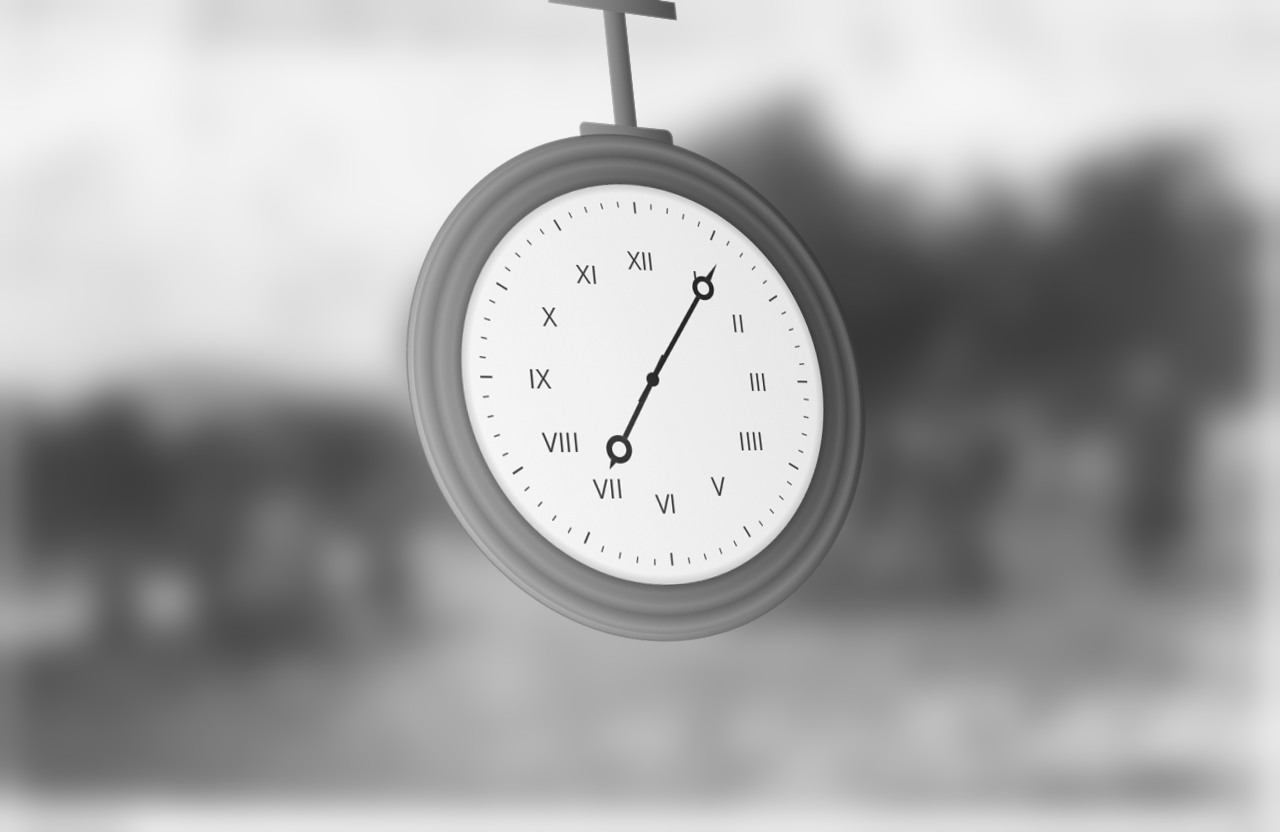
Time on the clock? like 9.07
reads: 7.06
